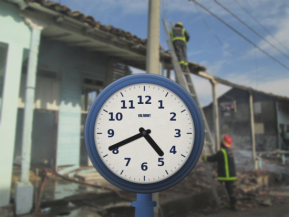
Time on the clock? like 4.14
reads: 4.41
